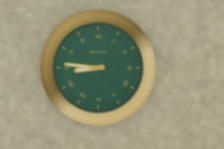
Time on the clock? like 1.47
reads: 8.46
